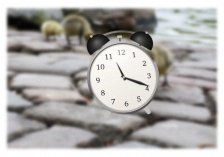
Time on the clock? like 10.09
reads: 11.19
